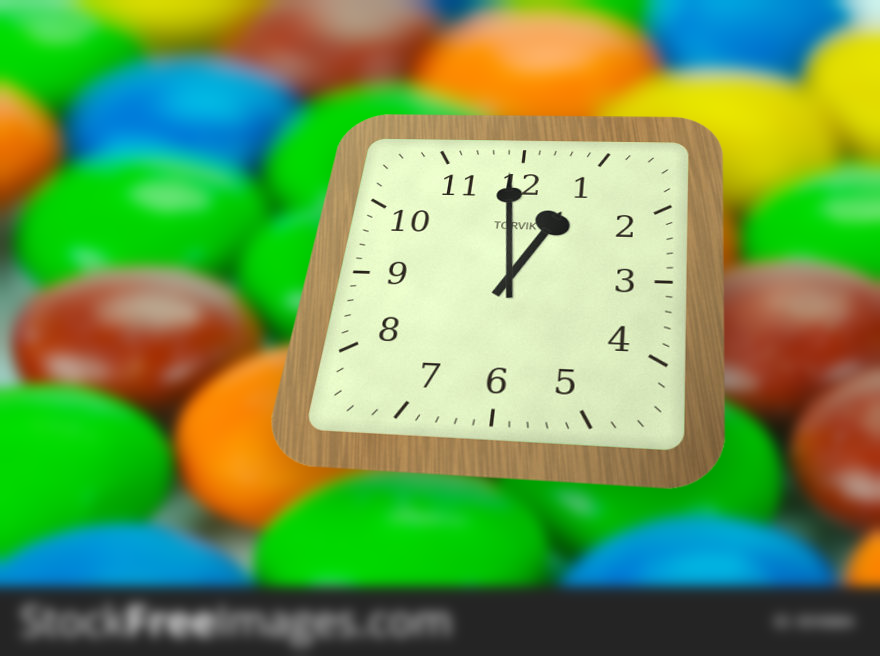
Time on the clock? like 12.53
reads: 12.59
